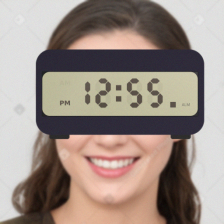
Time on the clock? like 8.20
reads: 12.55
